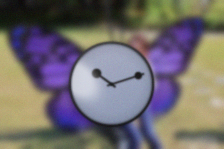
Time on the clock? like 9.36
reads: 10.12
